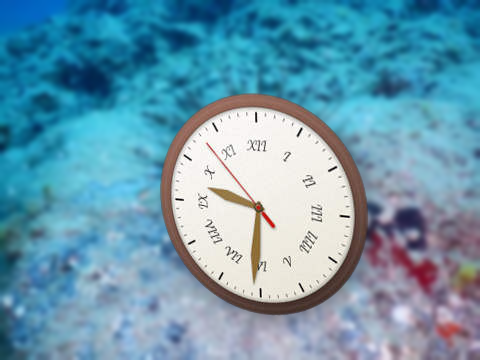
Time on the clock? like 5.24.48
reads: 9.30.53
